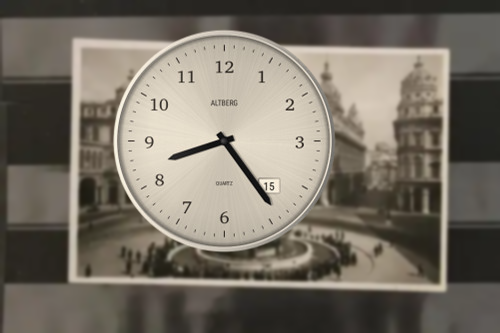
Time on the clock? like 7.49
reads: 8.24
